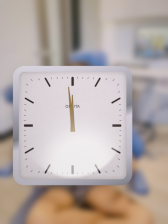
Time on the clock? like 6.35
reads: 11.59
